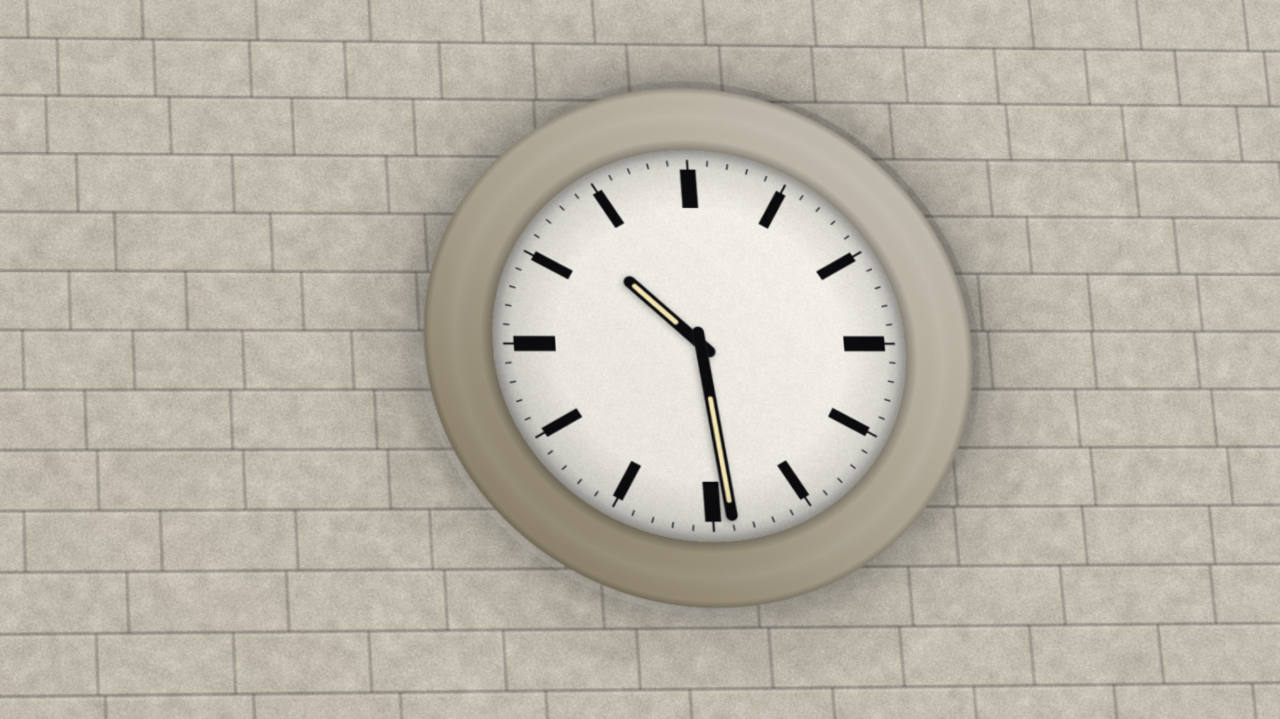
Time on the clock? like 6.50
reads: 10.29
